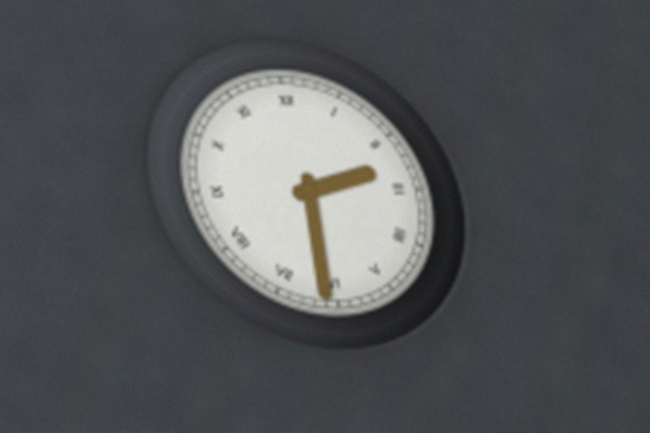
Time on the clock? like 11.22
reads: 2.31
